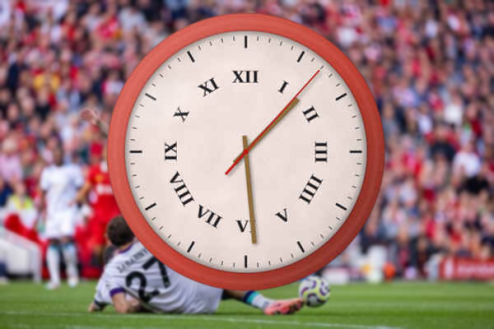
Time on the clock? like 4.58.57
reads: 1.29.07
